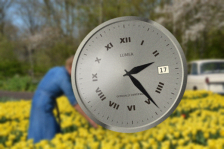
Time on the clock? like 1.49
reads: 2.24
